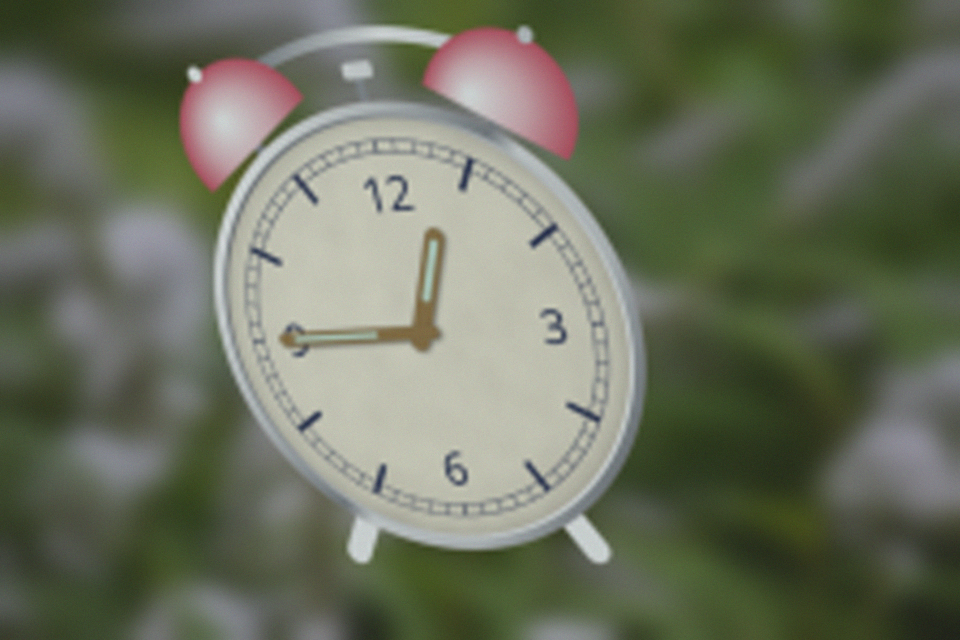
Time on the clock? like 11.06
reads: 12.45
